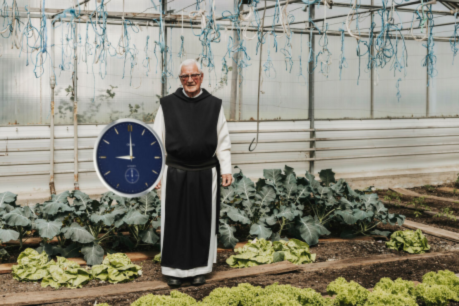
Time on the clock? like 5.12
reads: 9.00
